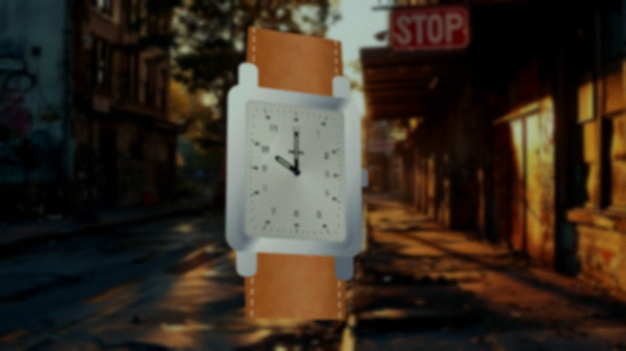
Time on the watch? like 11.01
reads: 10.00
